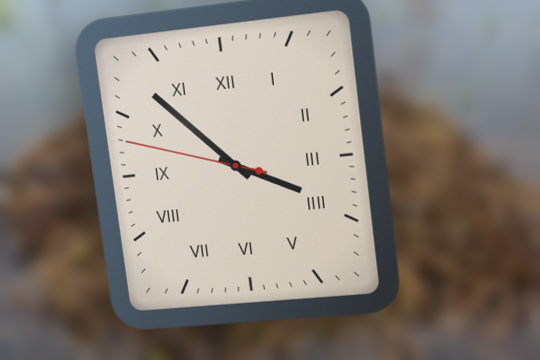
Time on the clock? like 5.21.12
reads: 3.52.48
